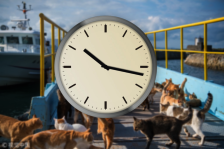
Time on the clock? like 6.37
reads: 10.17
